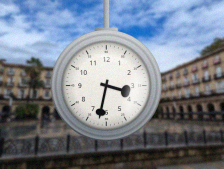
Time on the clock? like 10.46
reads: 3.32
